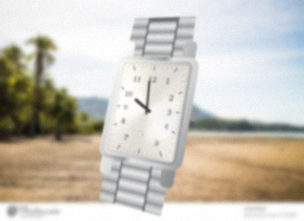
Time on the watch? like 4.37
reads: 9.59
